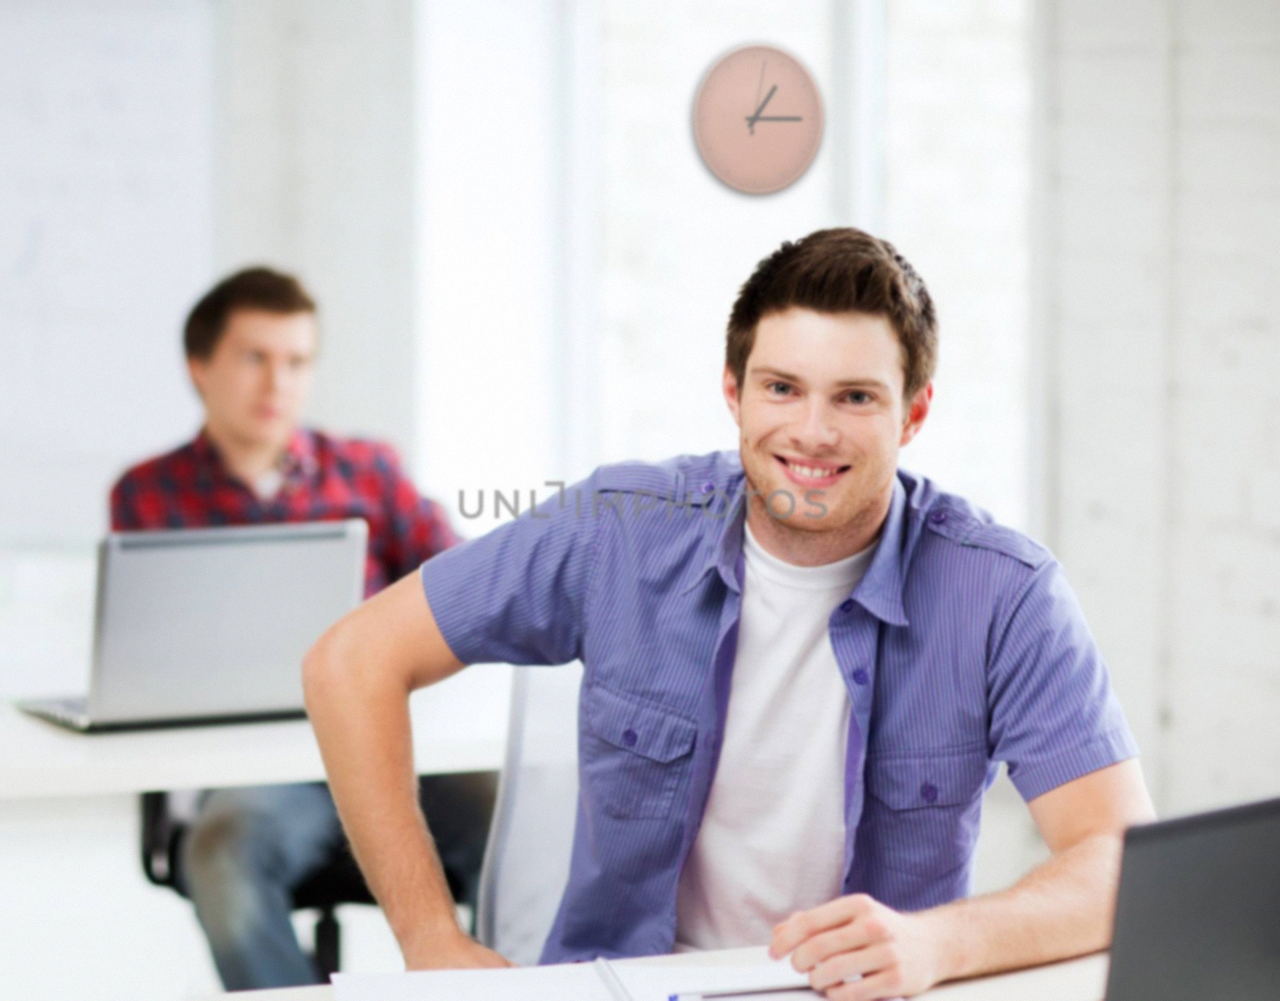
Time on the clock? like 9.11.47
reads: 1.15.02
